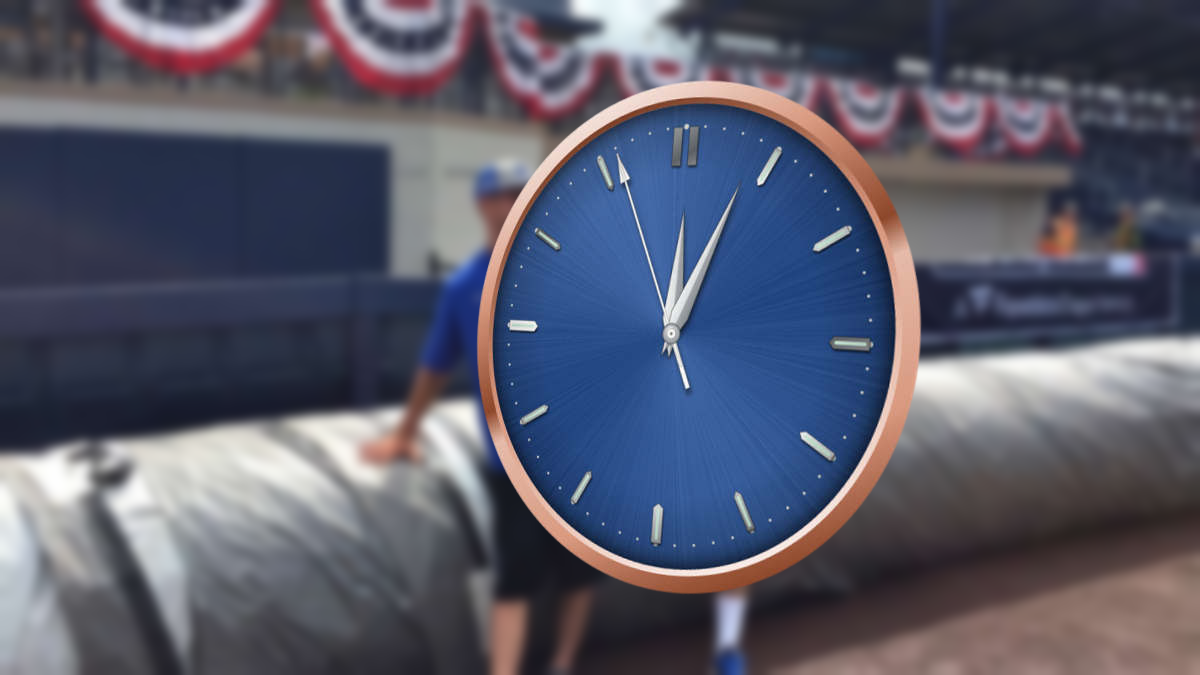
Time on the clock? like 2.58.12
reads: 12.03.56
